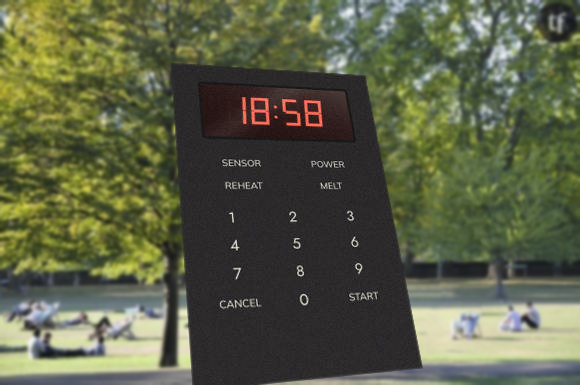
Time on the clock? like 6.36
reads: 18.58
